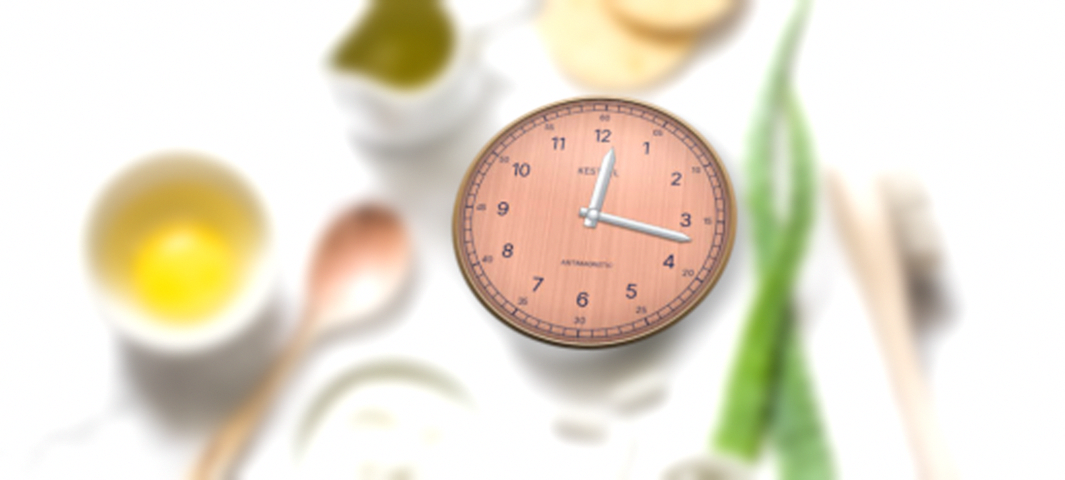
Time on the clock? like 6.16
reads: 12.17
